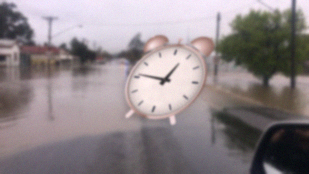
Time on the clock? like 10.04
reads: 12.46
